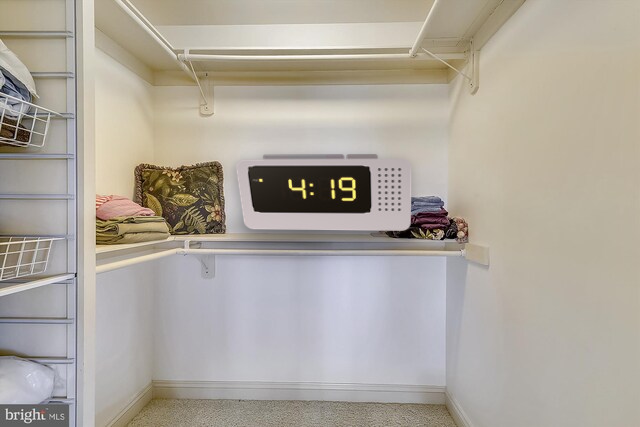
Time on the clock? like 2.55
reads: 4.19
